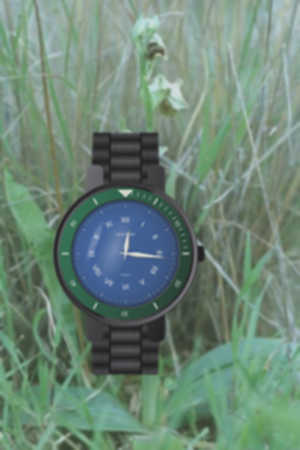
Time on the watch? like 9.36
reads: 12.16
